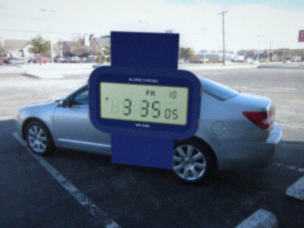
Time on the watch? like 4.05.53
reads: 3.35.05
